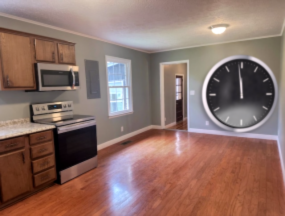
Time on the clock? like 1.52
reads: 11.59
